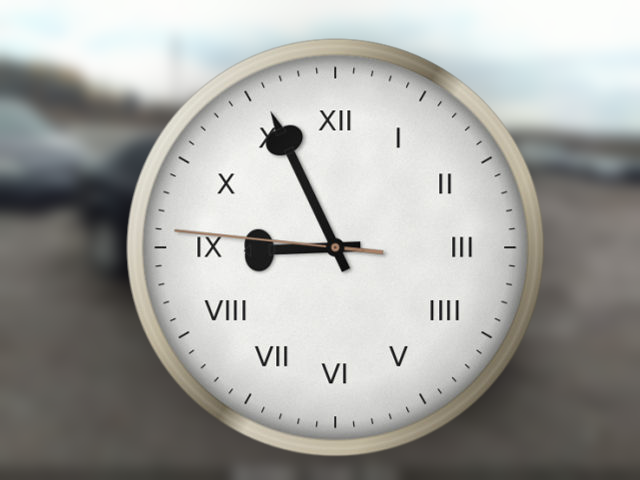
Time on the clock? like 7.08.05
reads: 8.55.46
